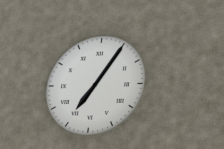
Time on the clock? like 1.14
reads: 7.05
